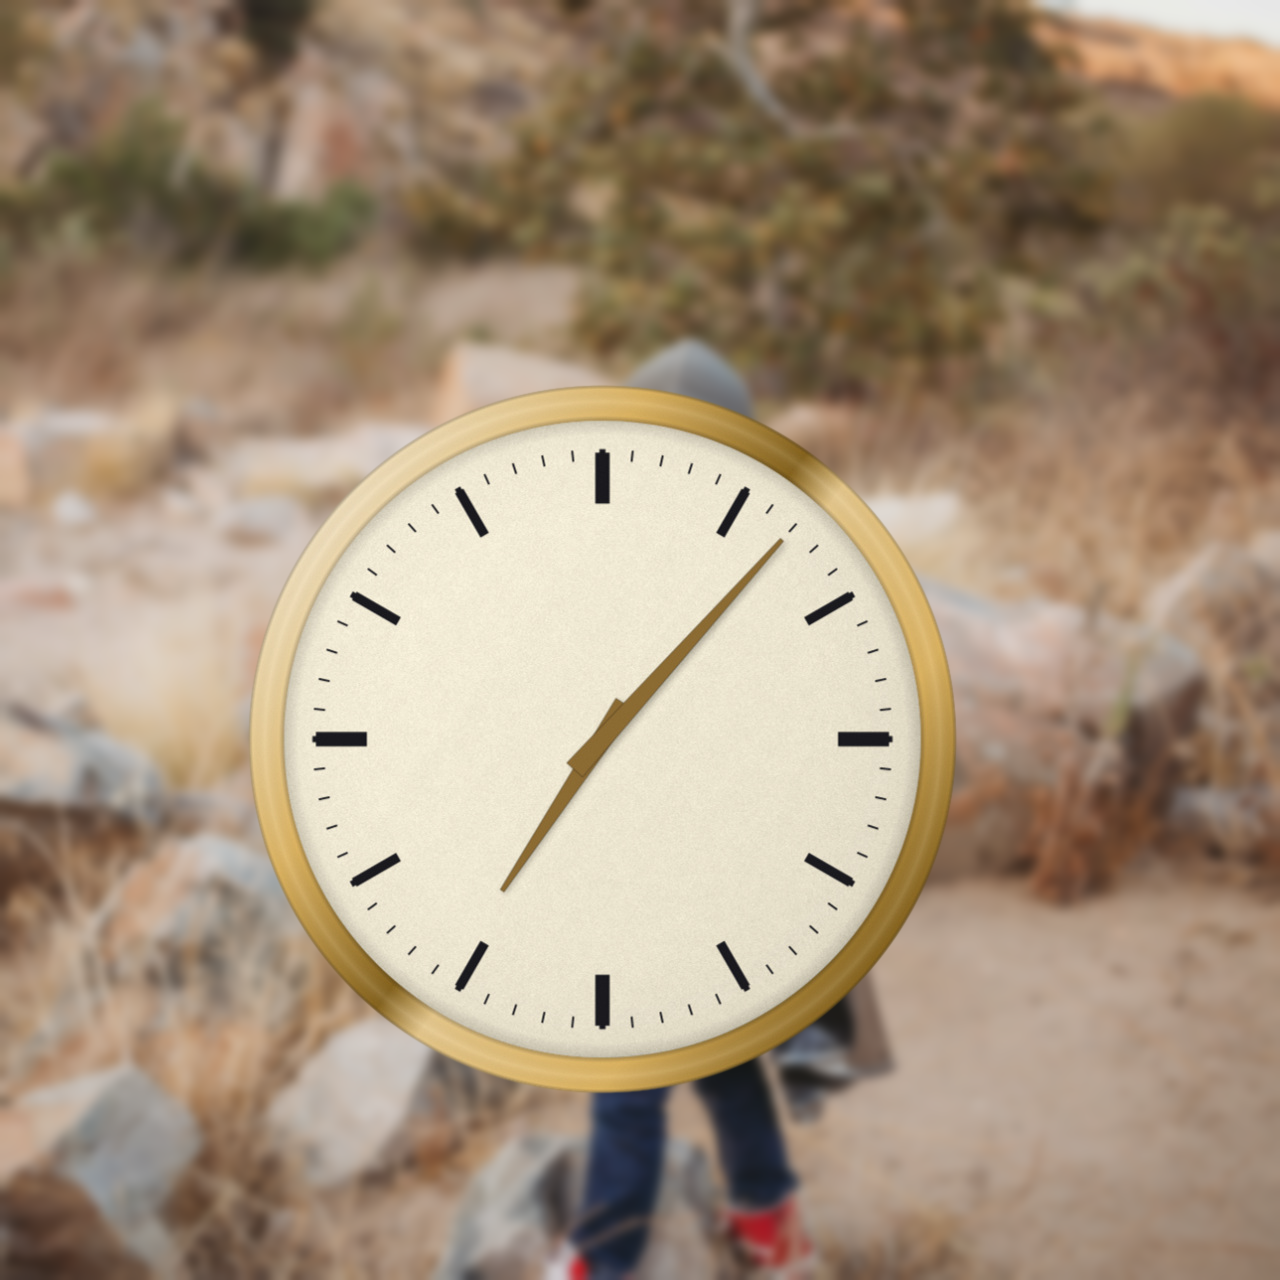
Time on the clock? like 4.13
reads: 7.07
